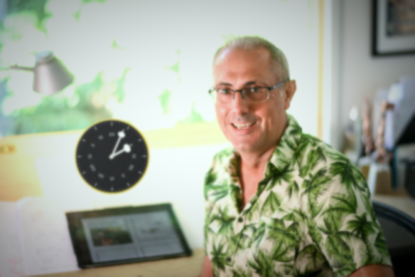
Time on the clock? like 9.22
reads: 2.04
